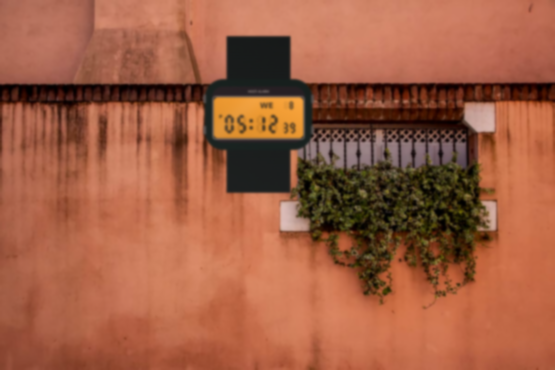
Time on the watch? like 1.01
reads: 5.12
